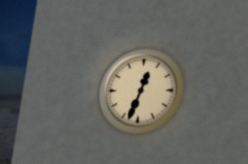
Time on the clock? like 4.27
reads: 12.33
